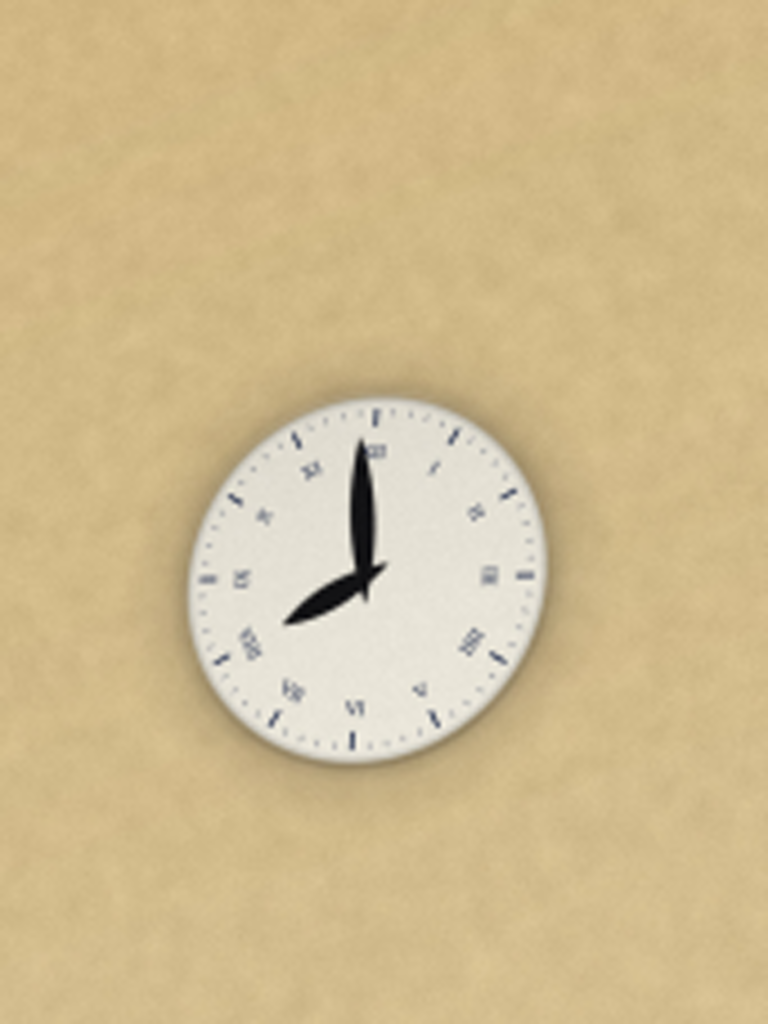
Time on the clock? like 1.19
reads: 7.59
